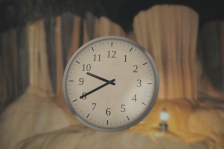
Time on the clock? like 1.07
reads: 9.40
